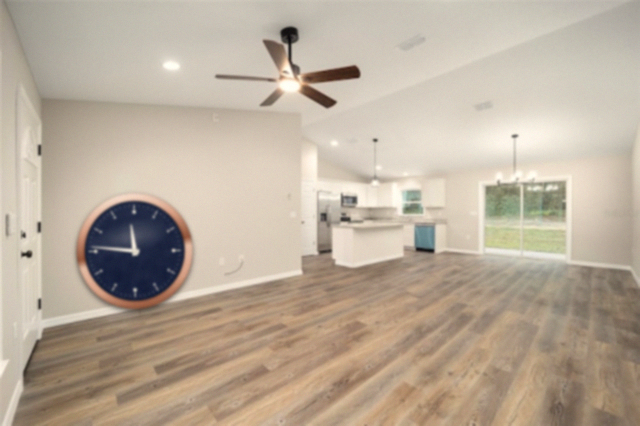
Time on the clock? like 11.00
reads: 11.46
